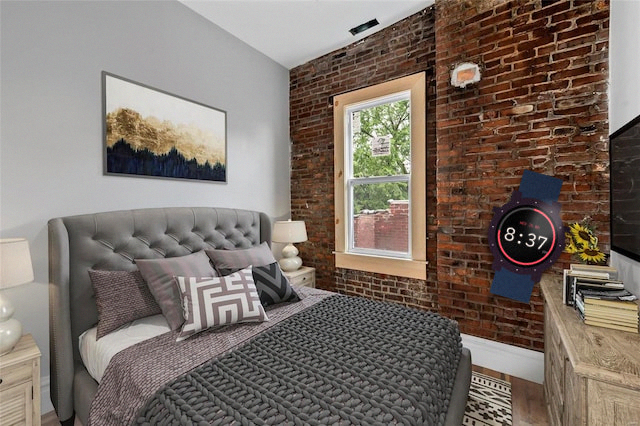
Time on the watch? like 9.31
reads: 8.37
